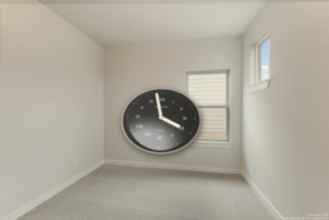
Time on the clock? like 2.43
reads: 3.58
